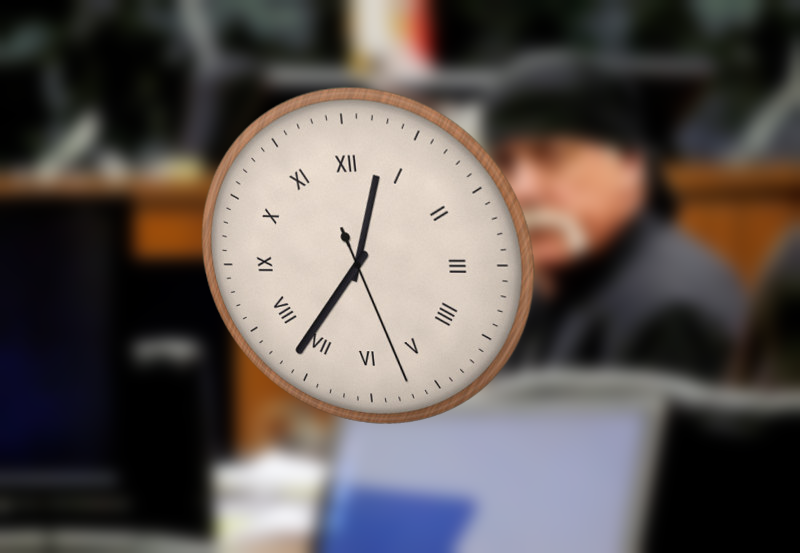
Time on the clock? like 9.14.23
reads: 12.36.27
